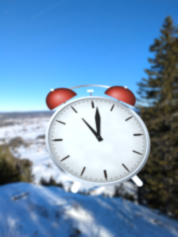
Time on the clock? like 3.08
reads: 11.01
